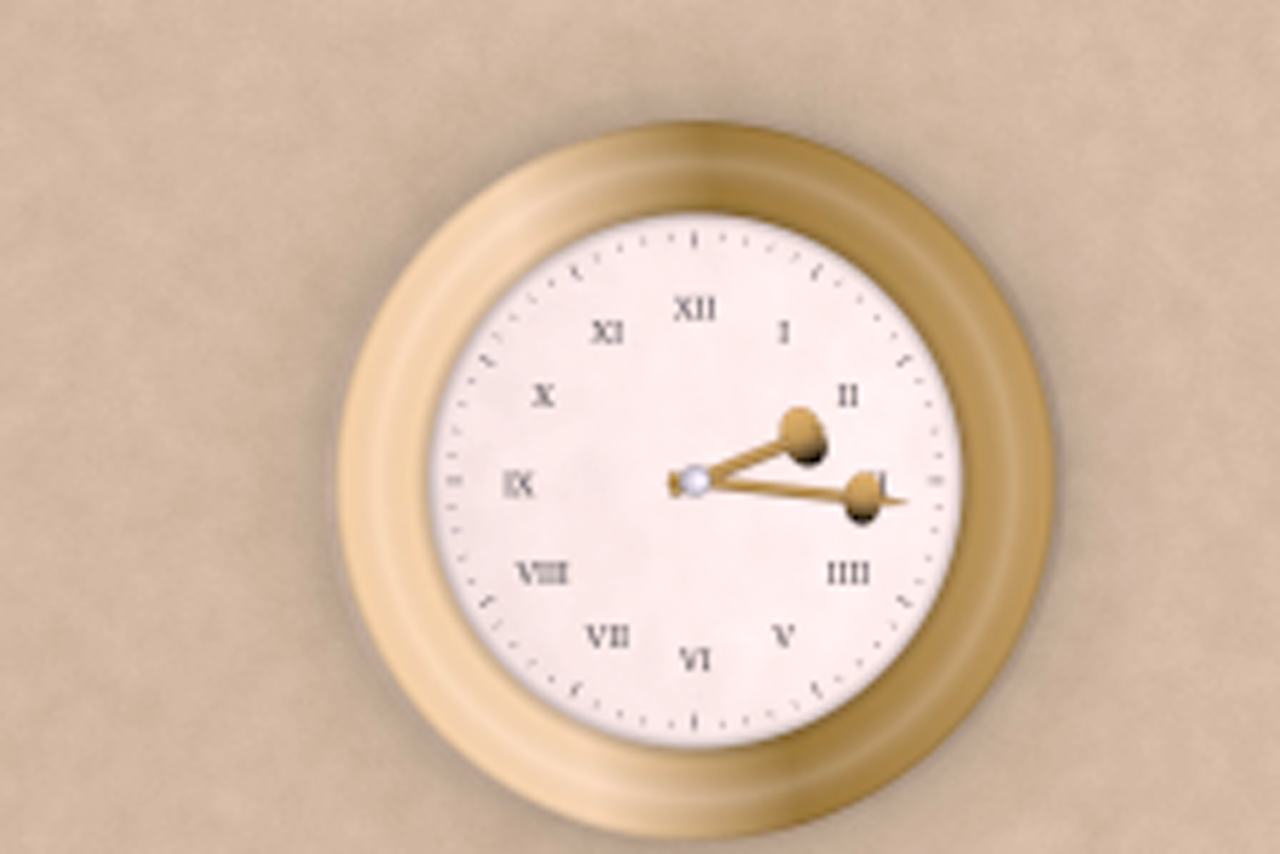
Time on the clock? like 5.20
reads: 2.16
